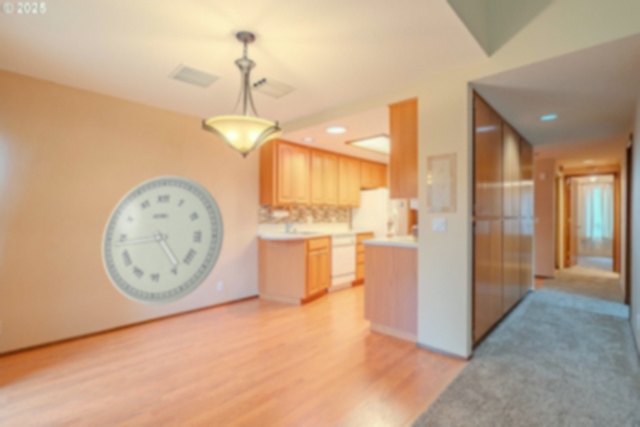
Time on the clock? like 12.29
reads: 4.44
